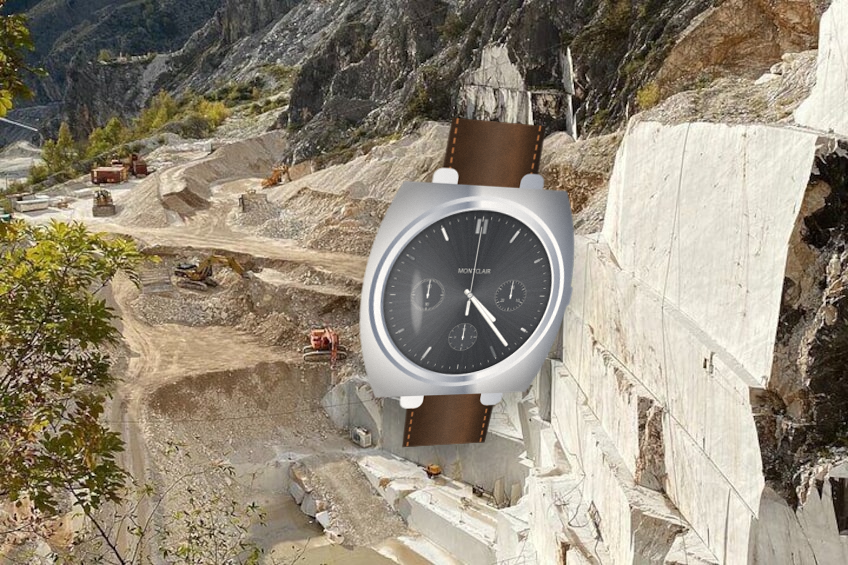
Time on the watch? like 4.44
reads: 4.23
